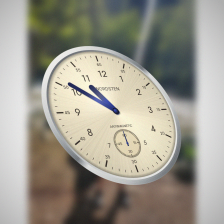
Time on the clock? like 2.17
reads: 10.51
